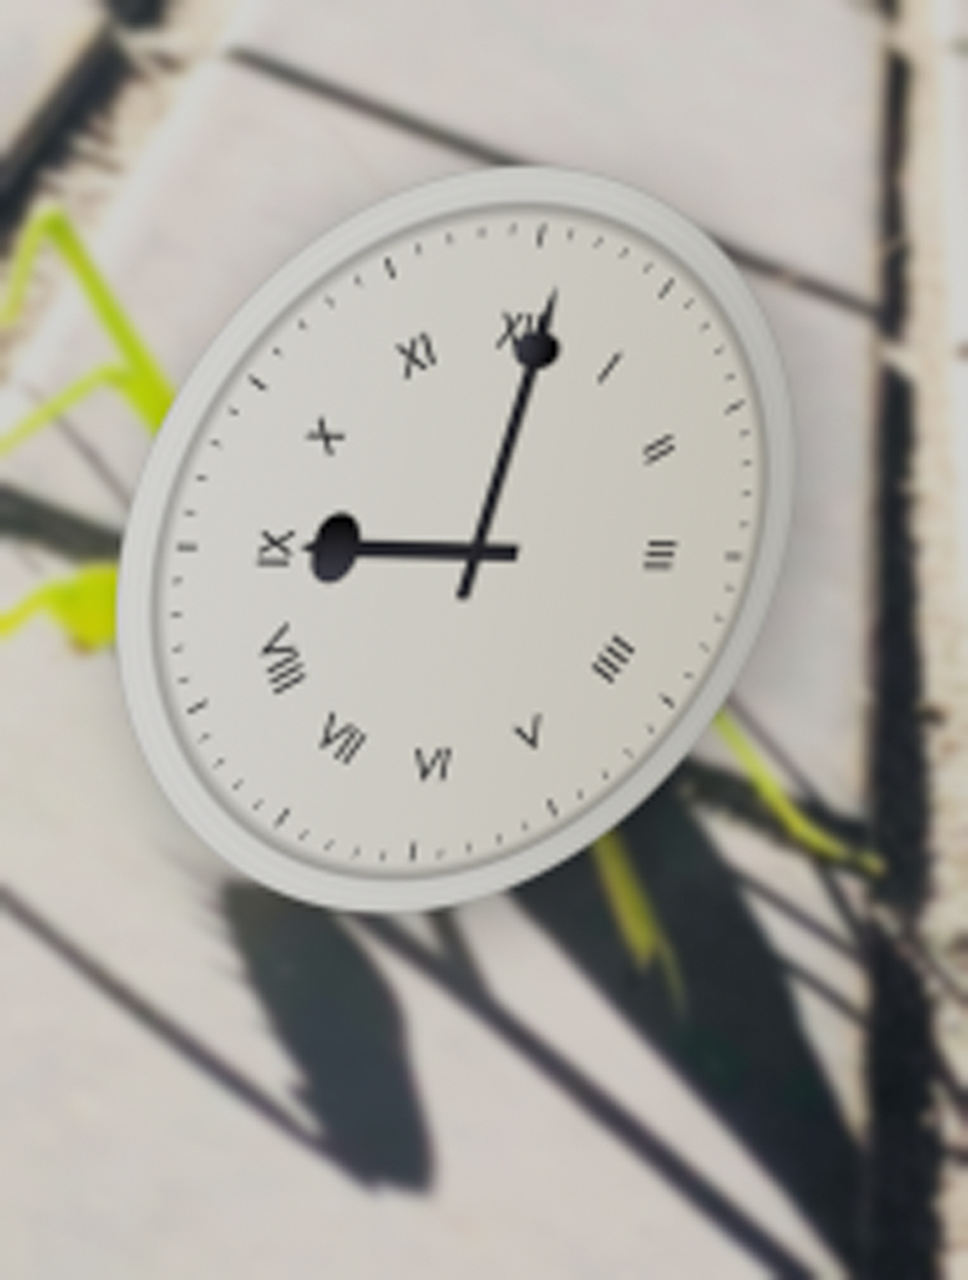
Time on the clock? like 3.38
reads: 9.01
